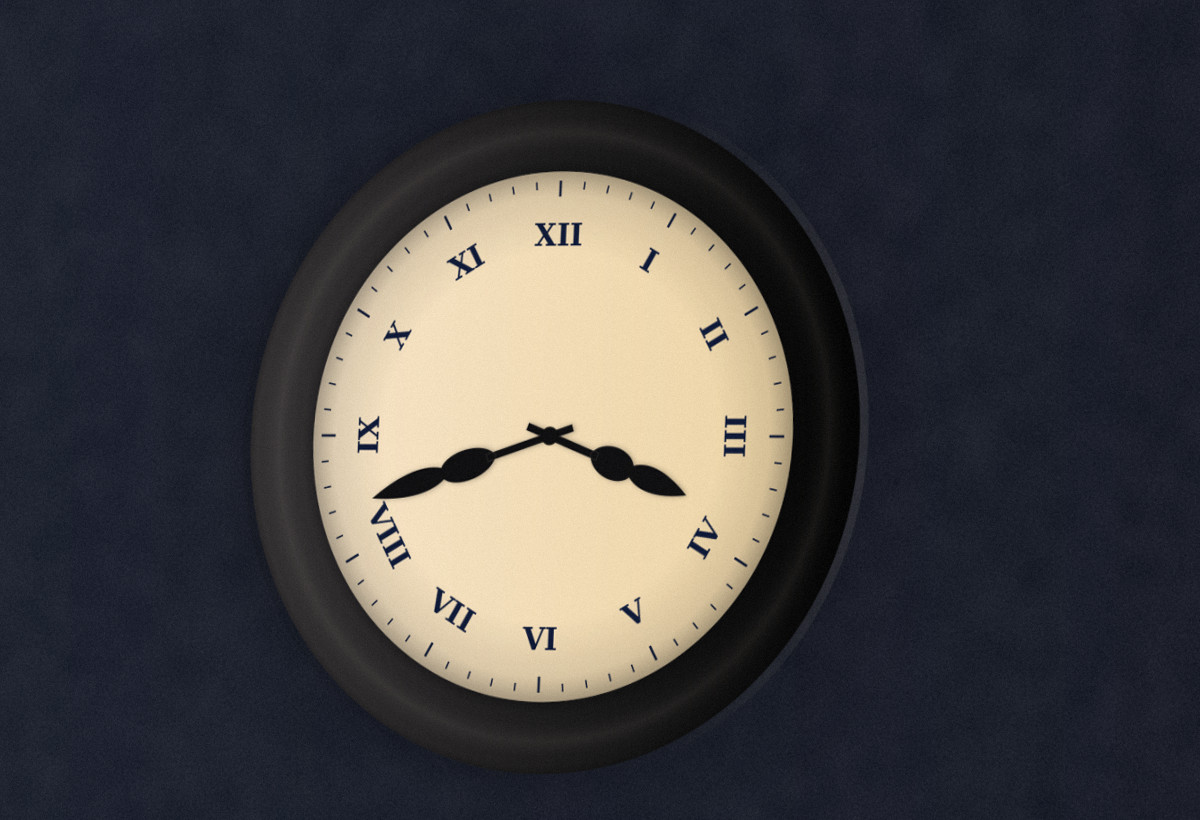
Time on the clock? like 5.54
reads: 3.42
